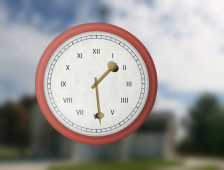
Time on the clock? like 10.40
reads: 1.29
